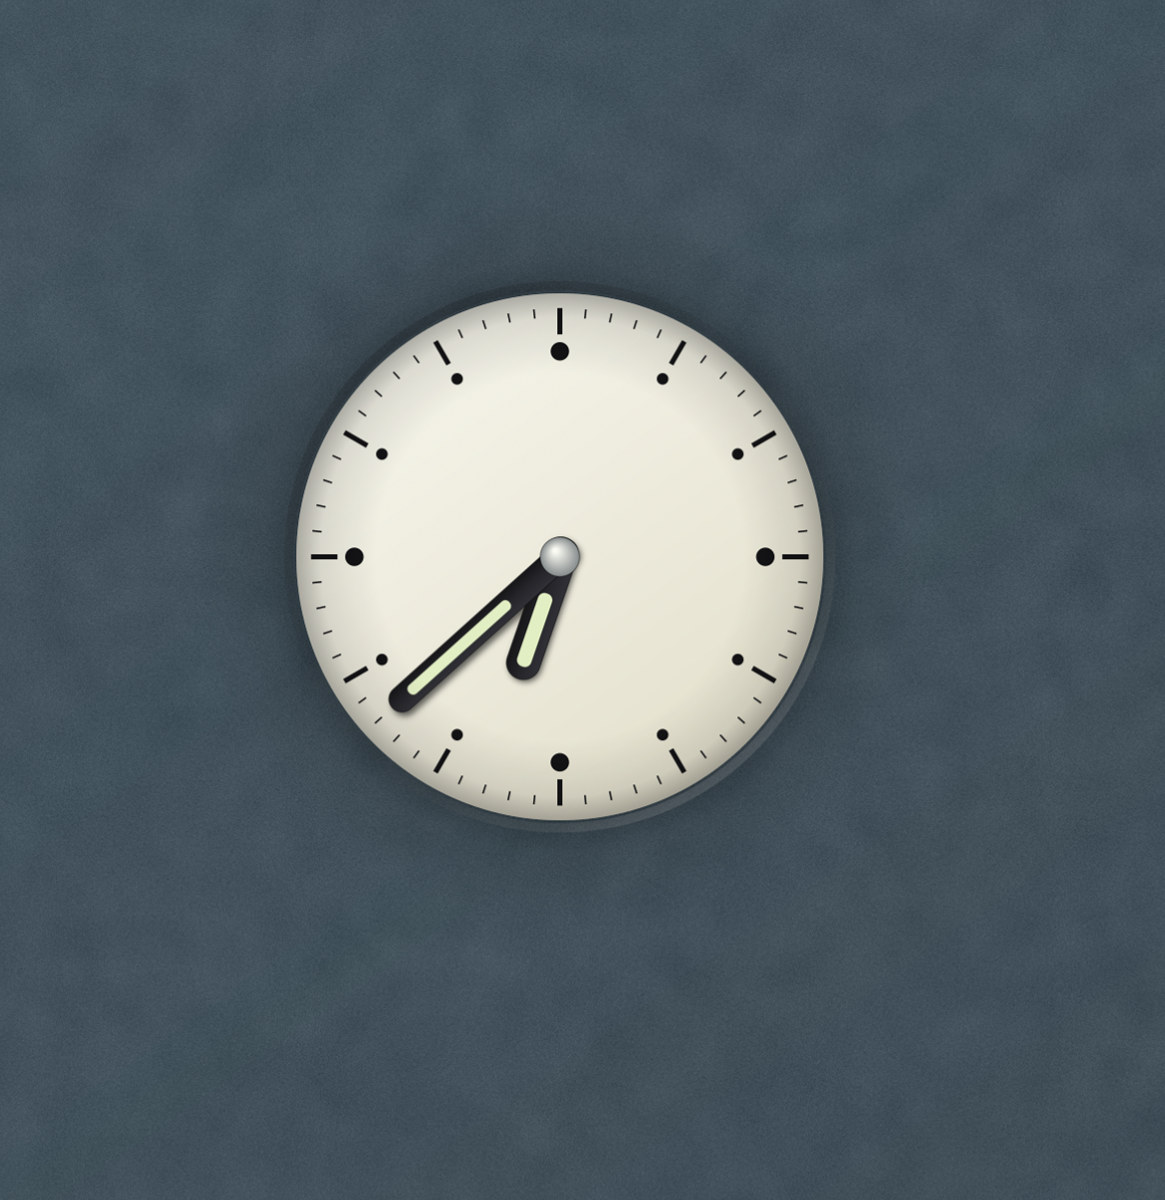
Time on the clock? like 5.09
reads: 6.38
